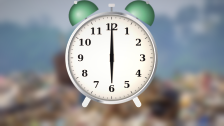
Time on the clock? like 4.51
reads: 6.00
